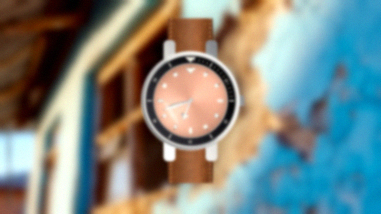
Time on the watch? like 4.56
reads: 6.42
